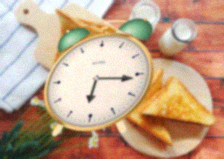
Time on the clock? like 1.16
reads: 6.16
